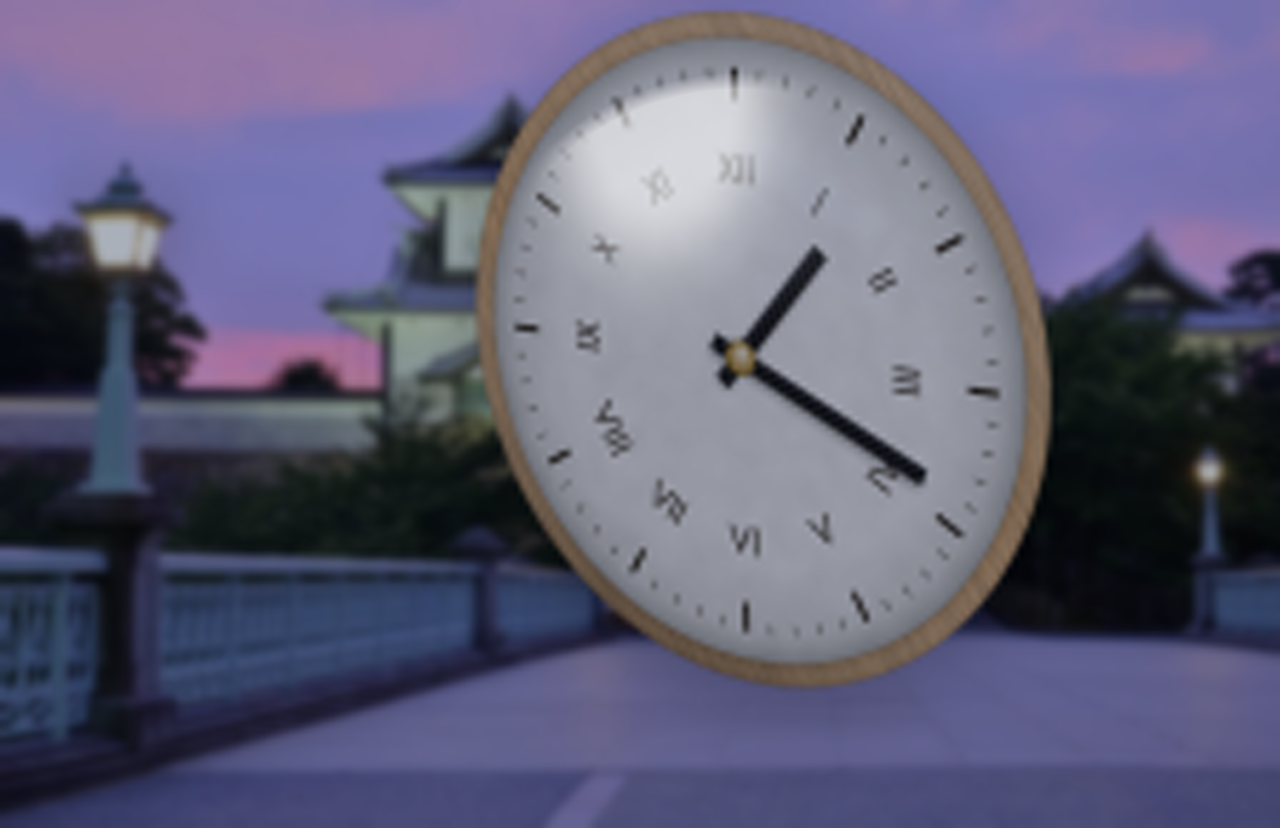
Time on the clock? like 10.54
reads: 1.19
